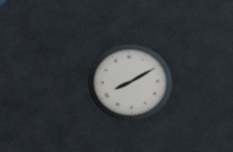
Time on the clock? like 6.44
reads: 8.10
